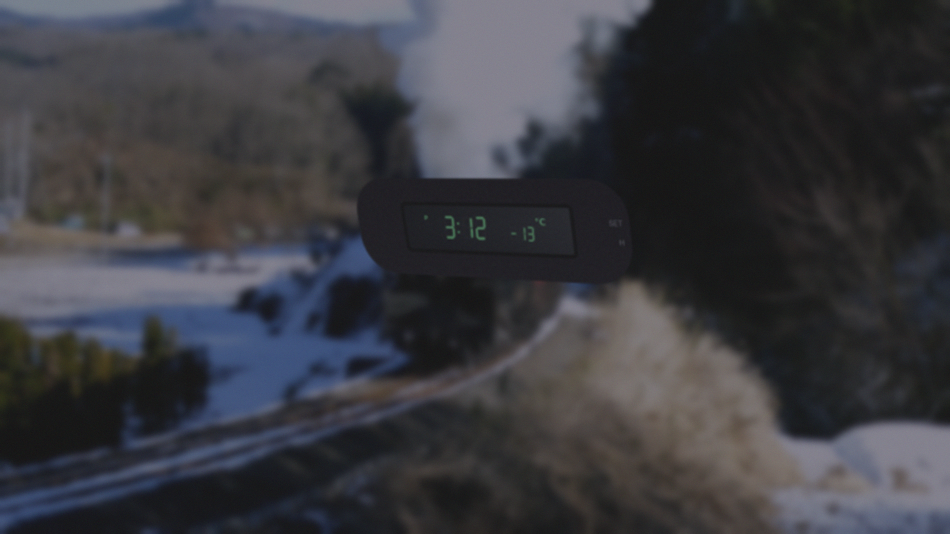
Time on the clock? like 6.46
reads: 3.12
